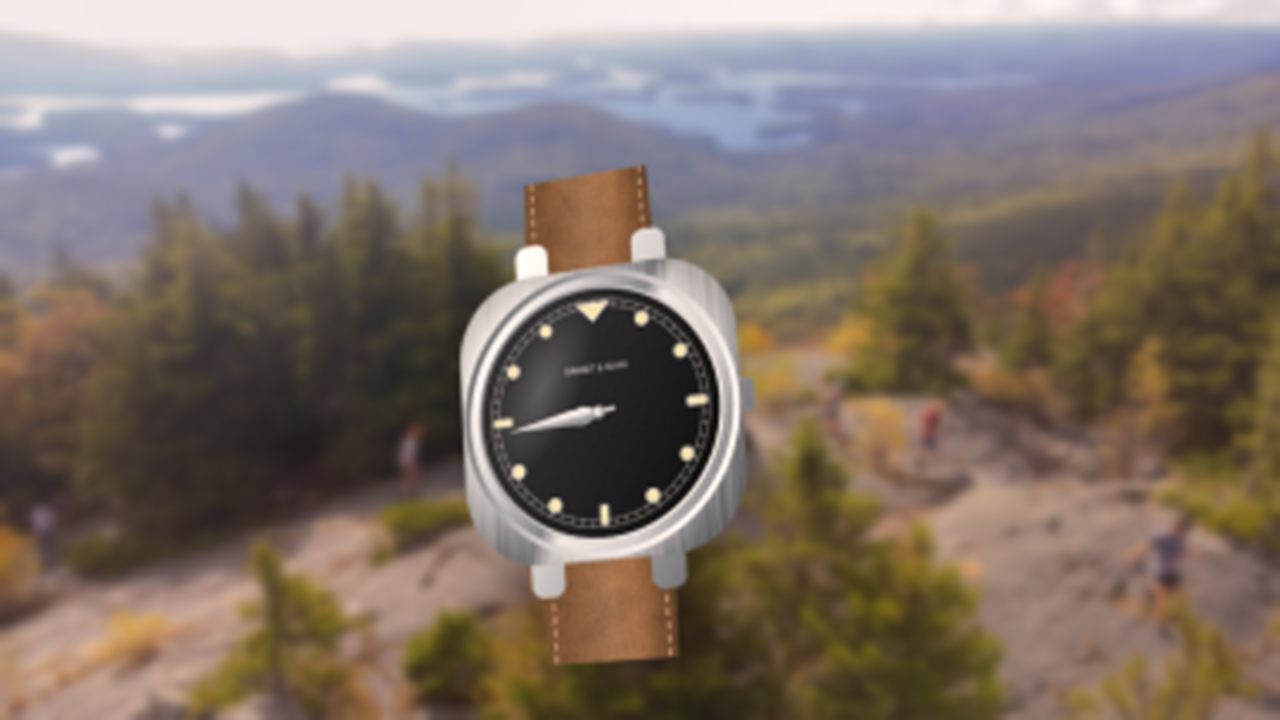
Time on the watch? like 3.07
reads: 8.44
